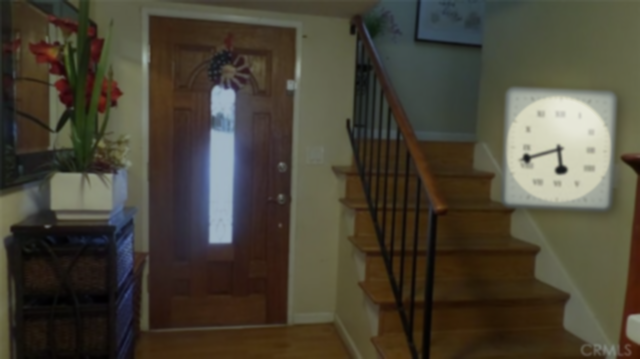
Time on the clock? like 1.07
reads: 5.42
